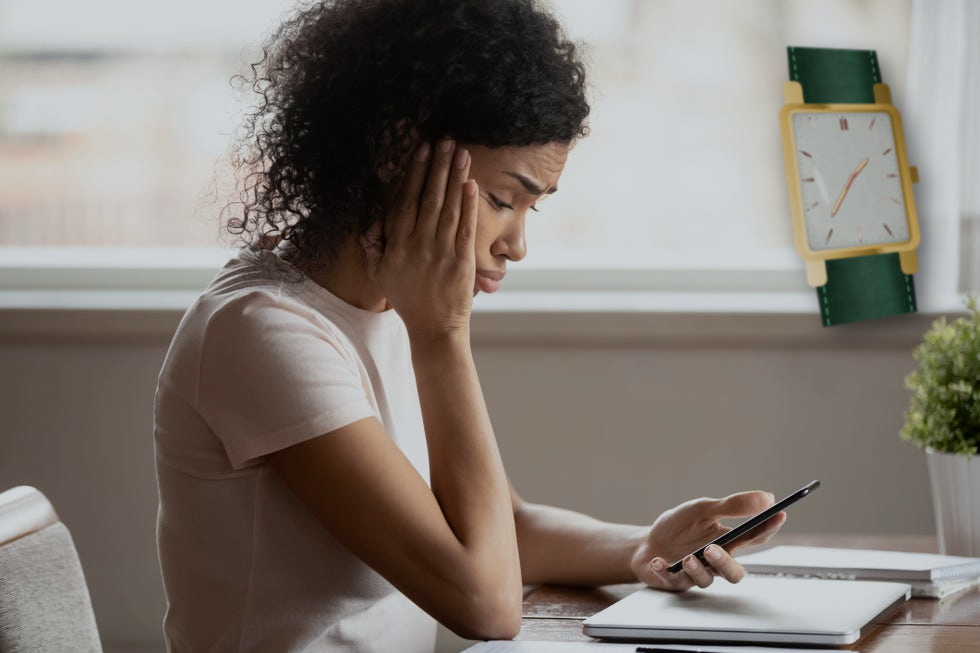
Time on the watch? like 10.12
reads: 1.36
